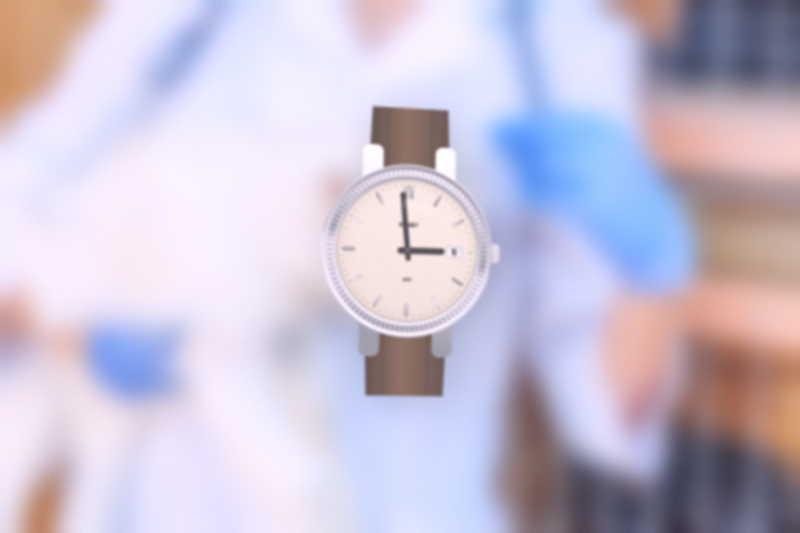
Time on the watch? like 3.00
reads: 2.59
